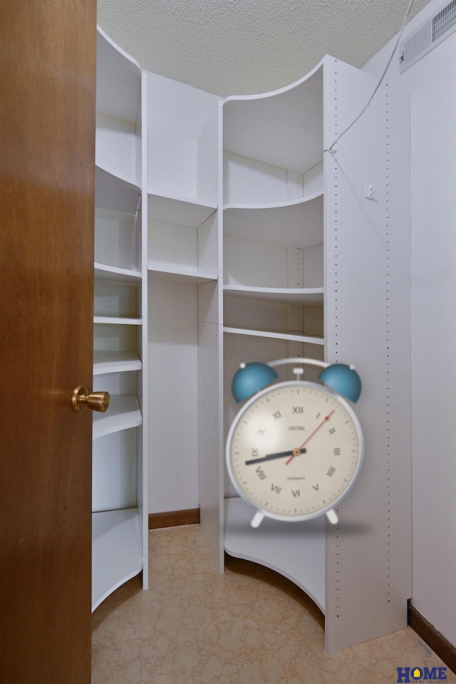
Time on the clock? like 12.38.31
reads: 8.43.07
